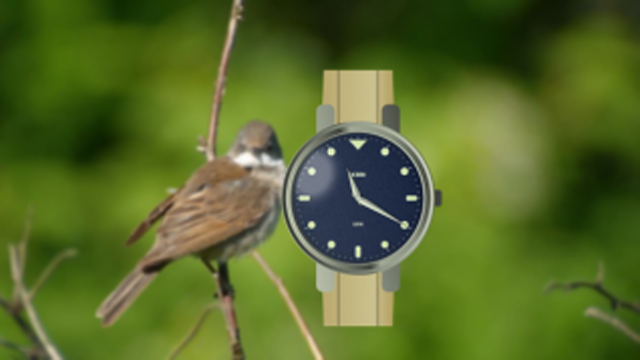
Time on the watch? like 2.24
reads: 11.20
